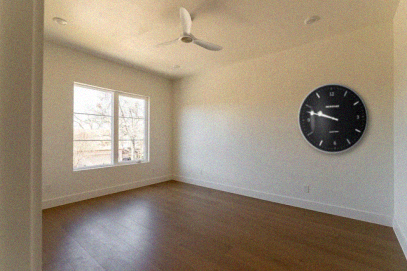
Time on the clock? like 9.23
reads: 9.48
